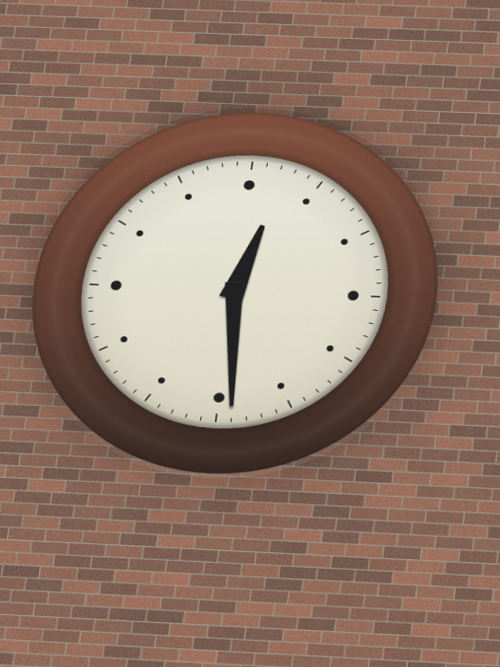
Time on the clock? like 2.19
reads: 12.29
